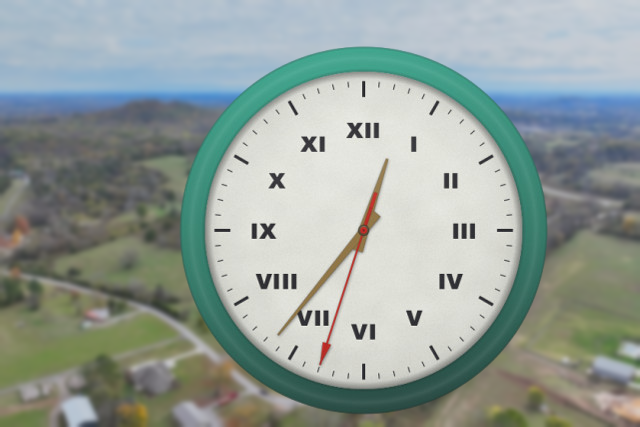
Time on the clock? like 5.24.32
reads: 12.36.33
